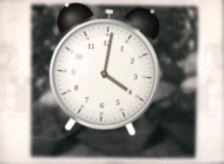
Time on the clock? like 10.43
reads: 4.01
